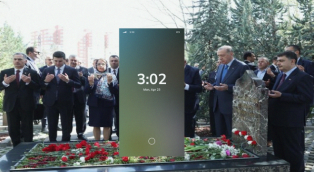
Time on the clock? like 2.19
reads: 3.02
